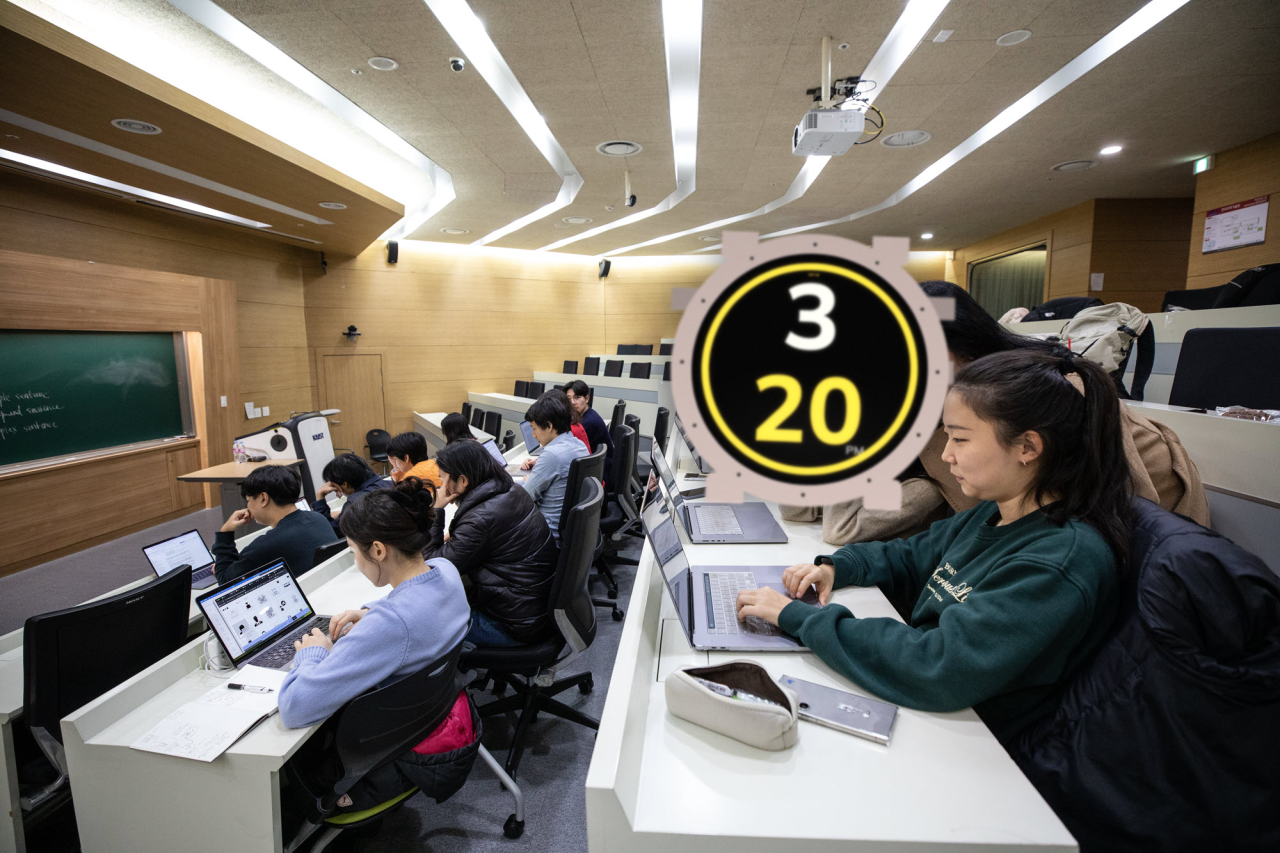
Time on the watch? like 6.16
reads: 3.20
